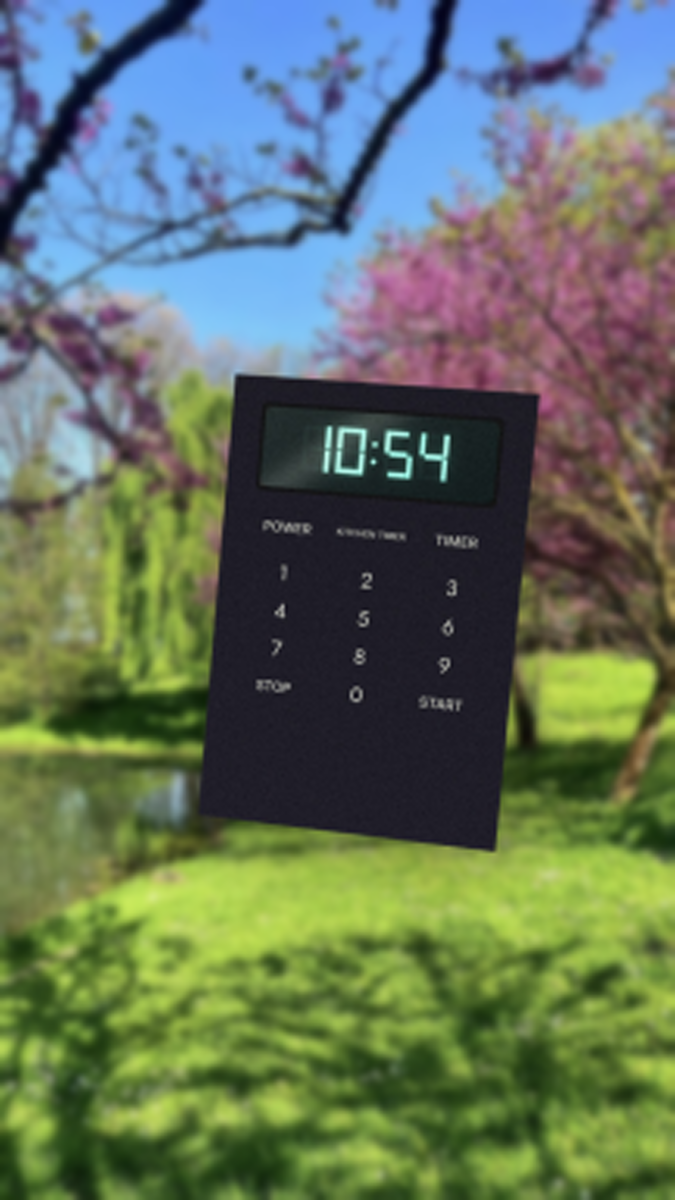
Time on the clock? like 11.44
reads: 10.54
